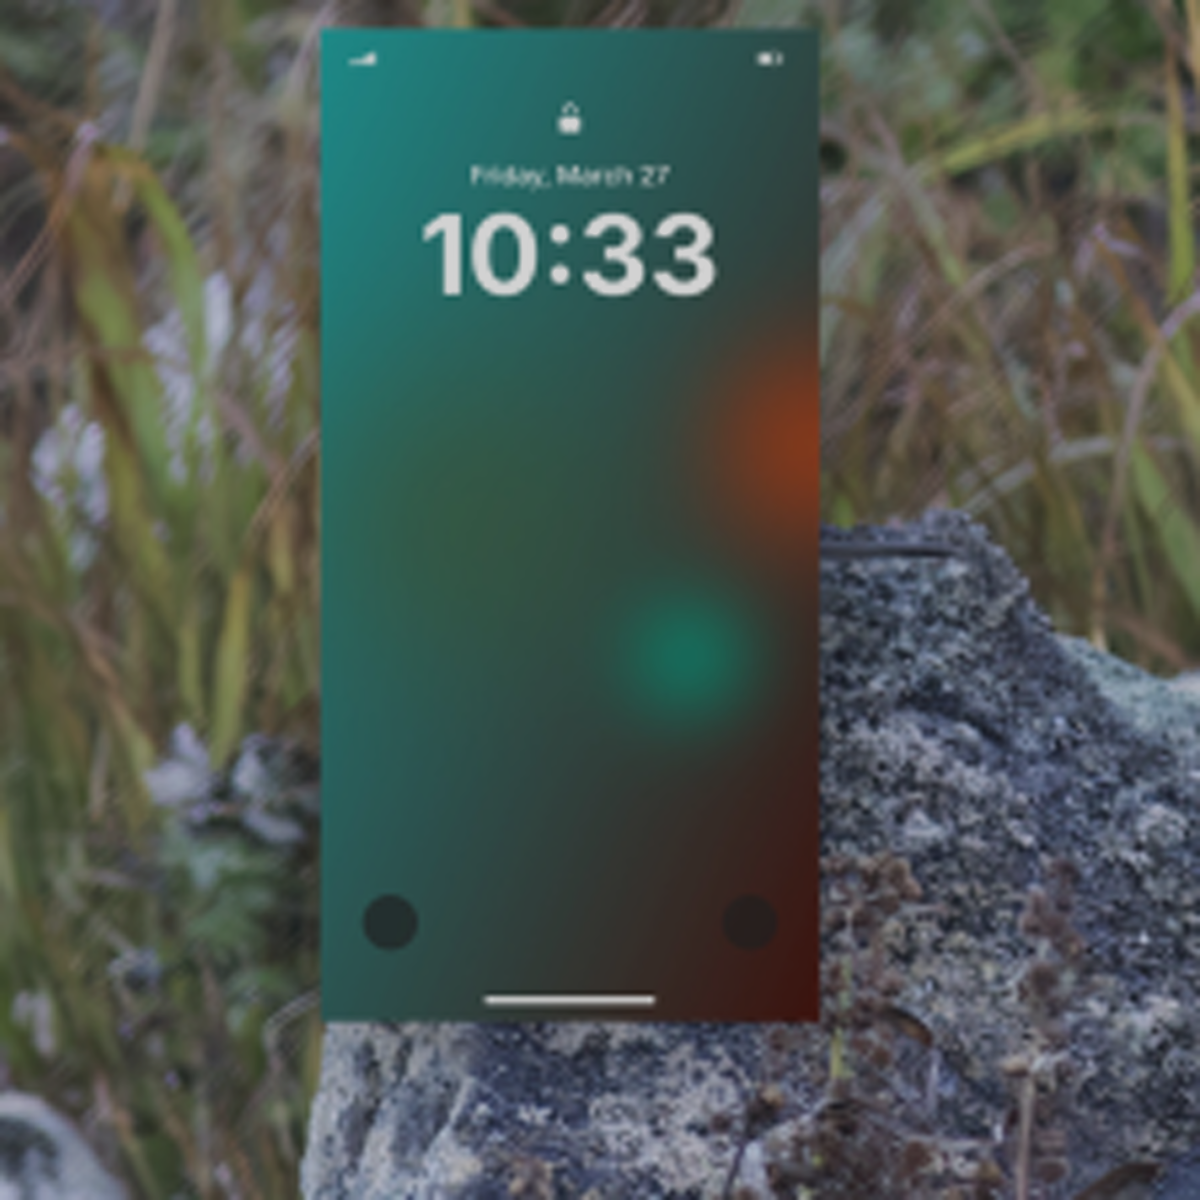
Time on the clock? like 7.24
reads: 10.33
